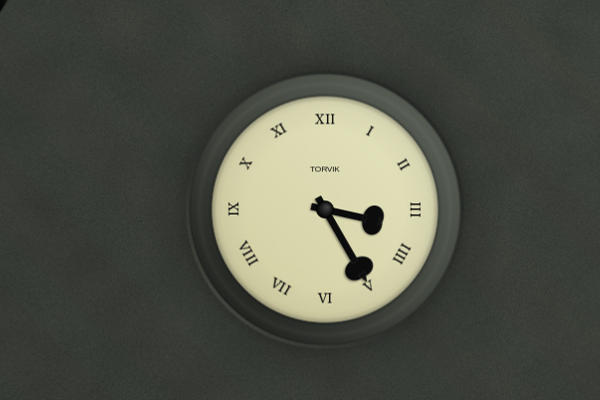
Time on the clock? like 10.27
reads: 3.25
